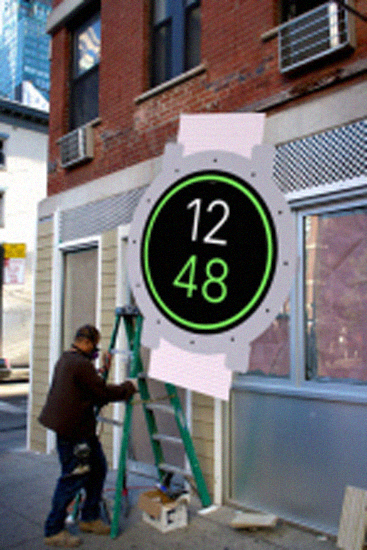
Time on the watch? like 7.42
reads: 12.48
